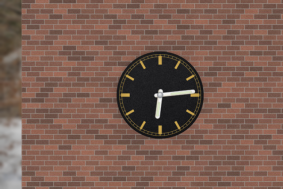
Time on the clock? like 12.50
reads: 6.14
